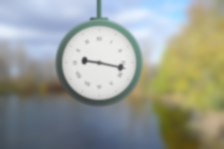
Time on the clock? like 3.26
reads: 9.17
